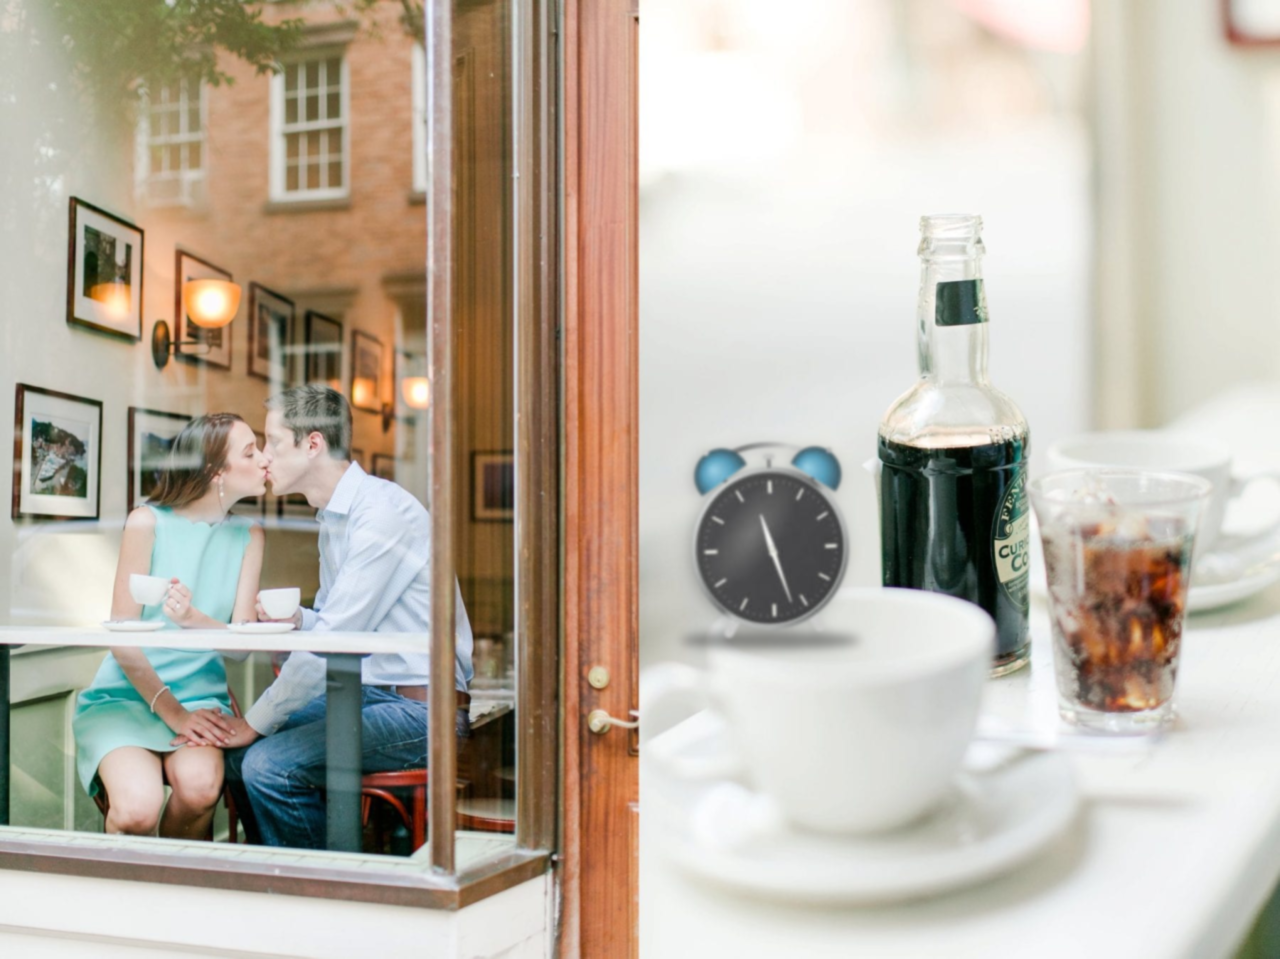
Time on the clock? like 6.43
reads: 11.27
